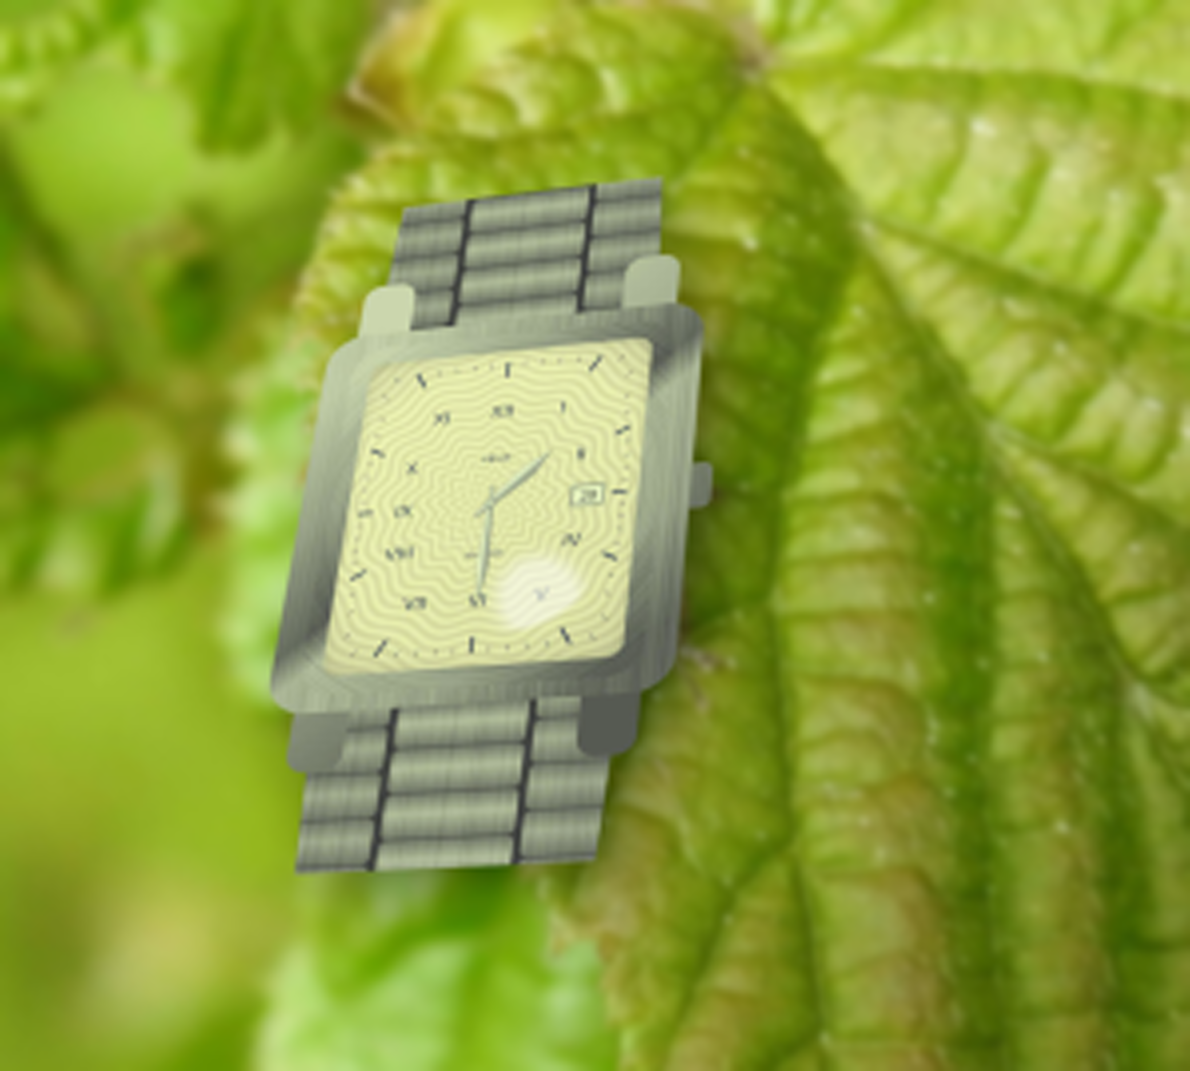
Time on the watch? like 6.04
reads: 1.30
